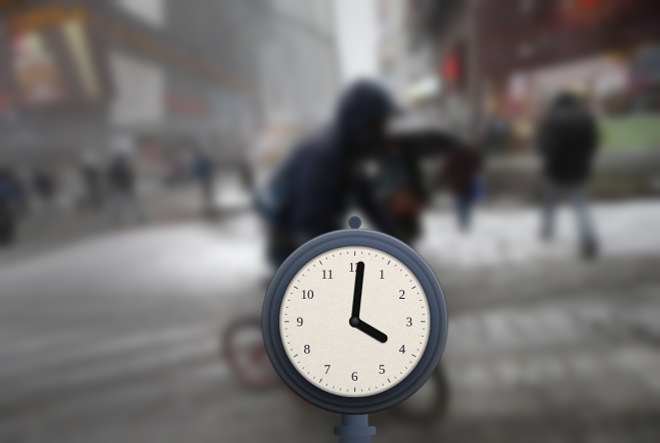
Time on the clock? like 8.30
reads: 4.01
